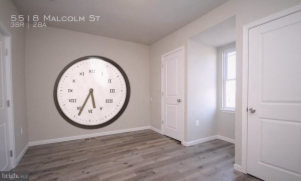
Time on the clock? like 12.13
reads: 5.34
